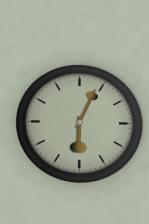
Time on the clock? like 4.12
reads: 6.04
